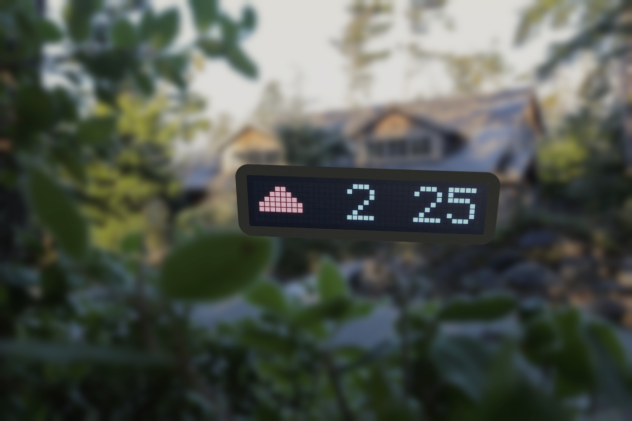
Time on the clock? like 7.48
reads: 2.25
